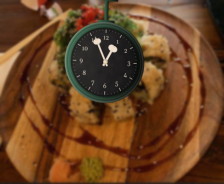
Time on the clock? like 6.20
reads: 12.56
